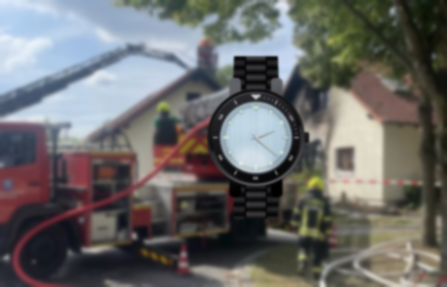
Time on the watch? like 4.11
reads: 2.22
